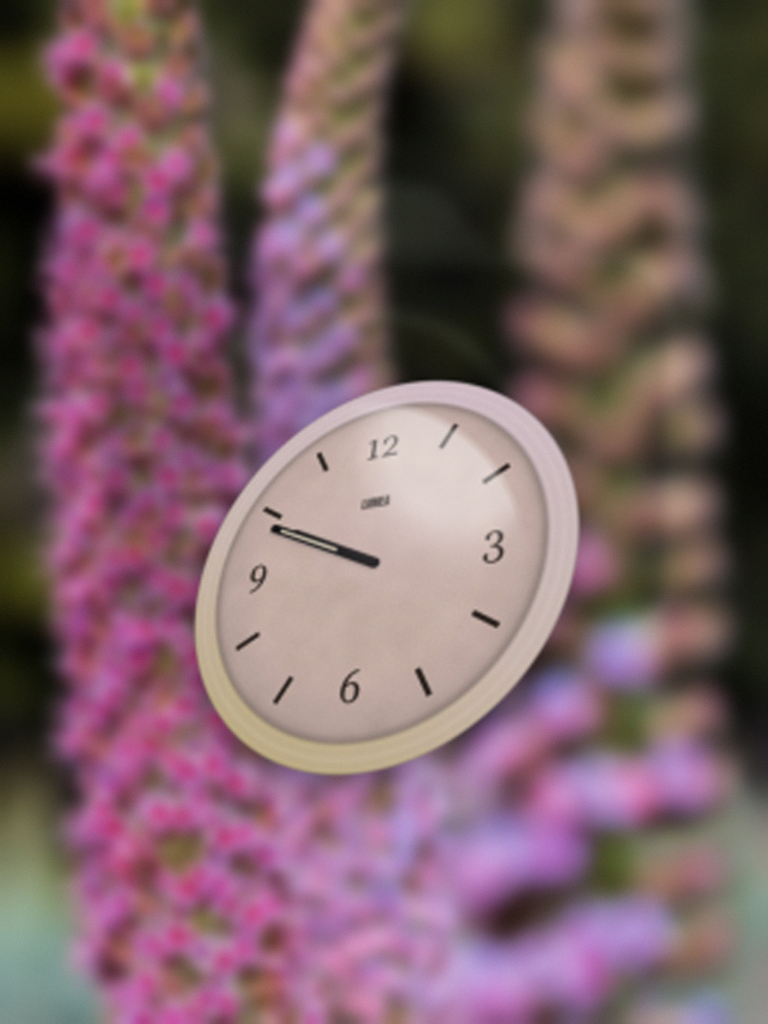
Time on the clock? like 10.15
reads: 9.49
